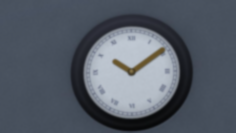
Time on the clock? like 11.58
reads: 10.09
